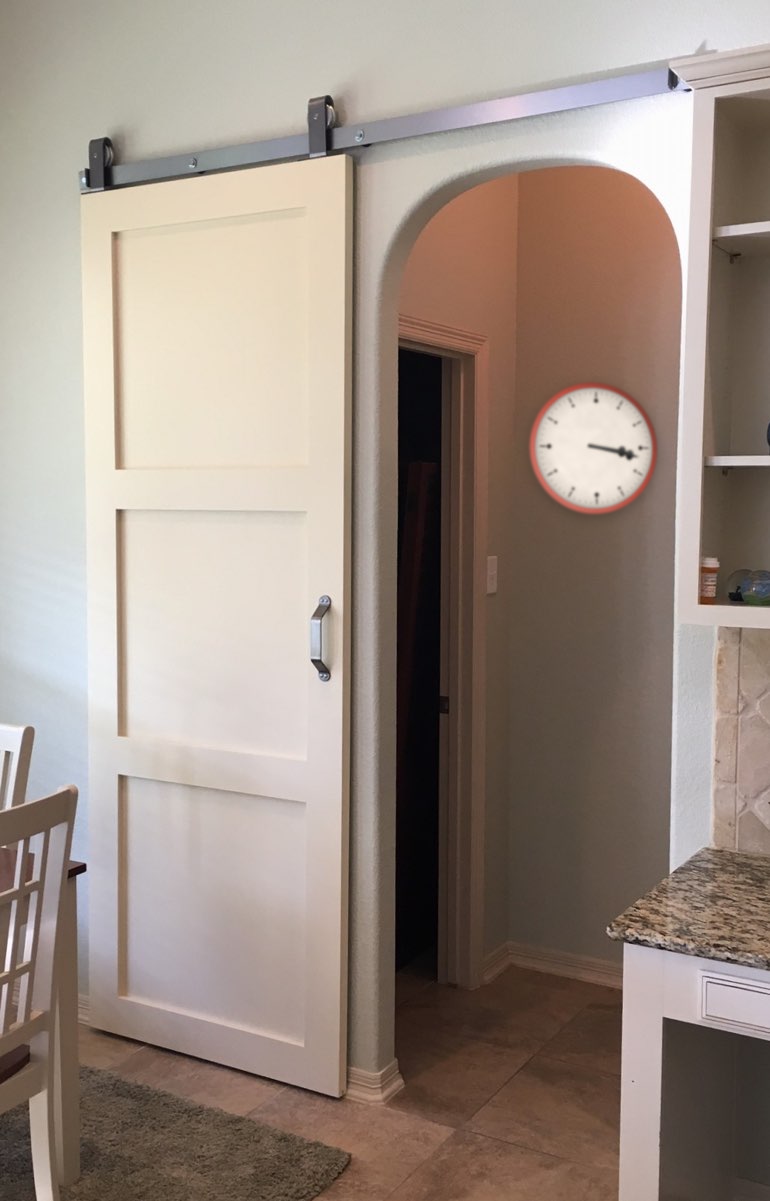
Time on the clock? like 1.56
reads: 3.17
